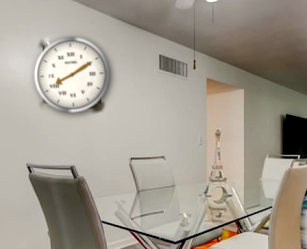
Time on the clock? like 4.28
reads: 8.10
